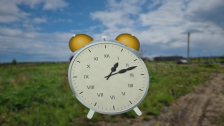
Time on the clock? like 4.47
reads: 1.12
